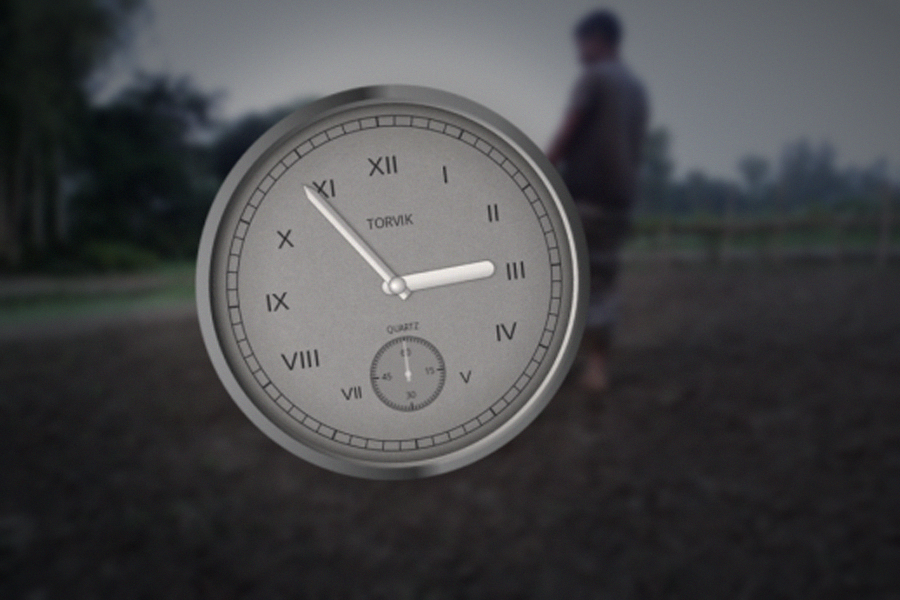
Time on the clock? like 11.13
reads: 2.54
